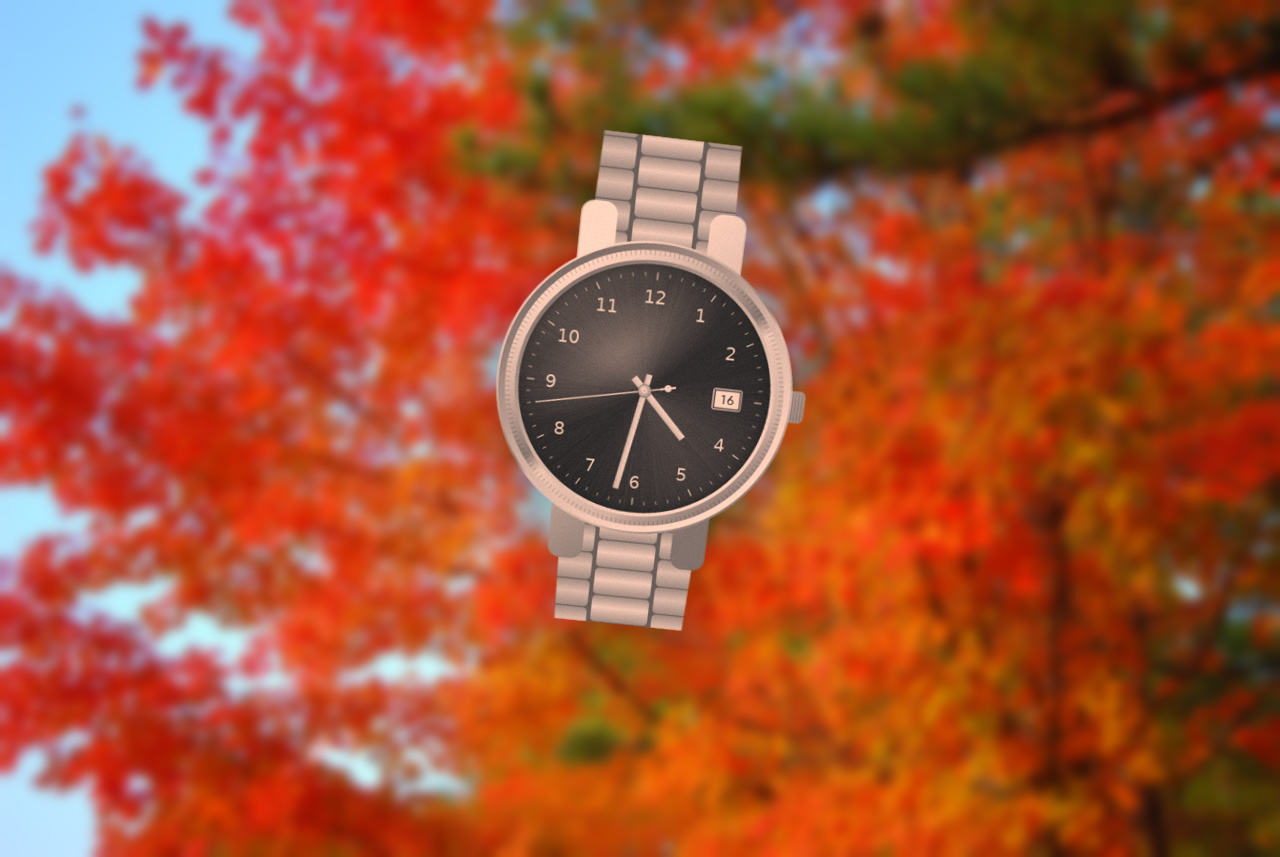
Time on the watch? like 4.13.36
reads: 4.31.43
